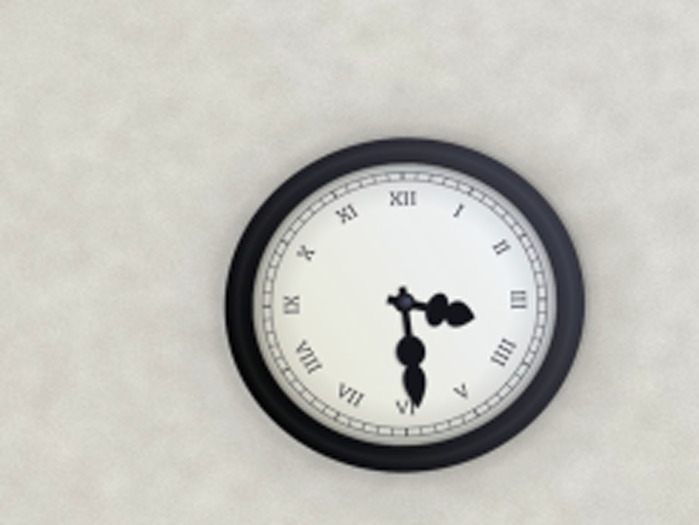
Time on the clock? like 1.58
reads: 3.29
